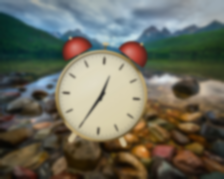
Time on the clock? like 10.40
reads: 12.35
